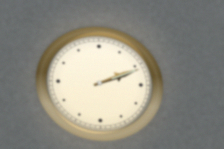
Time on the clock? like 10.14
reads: 2.11
